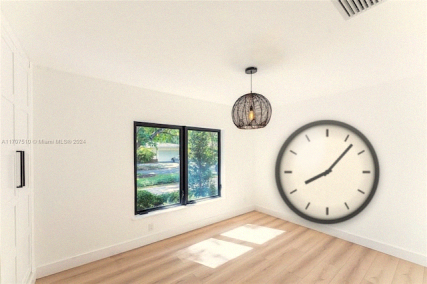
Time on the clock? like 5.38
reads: 8.07
